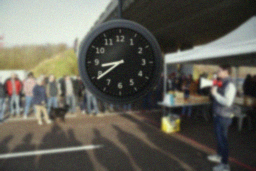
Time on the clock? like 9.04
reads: 8.39
